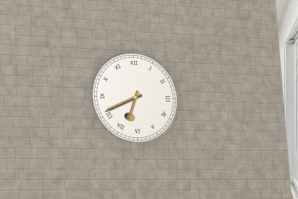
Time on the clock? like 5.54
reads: 6.41
